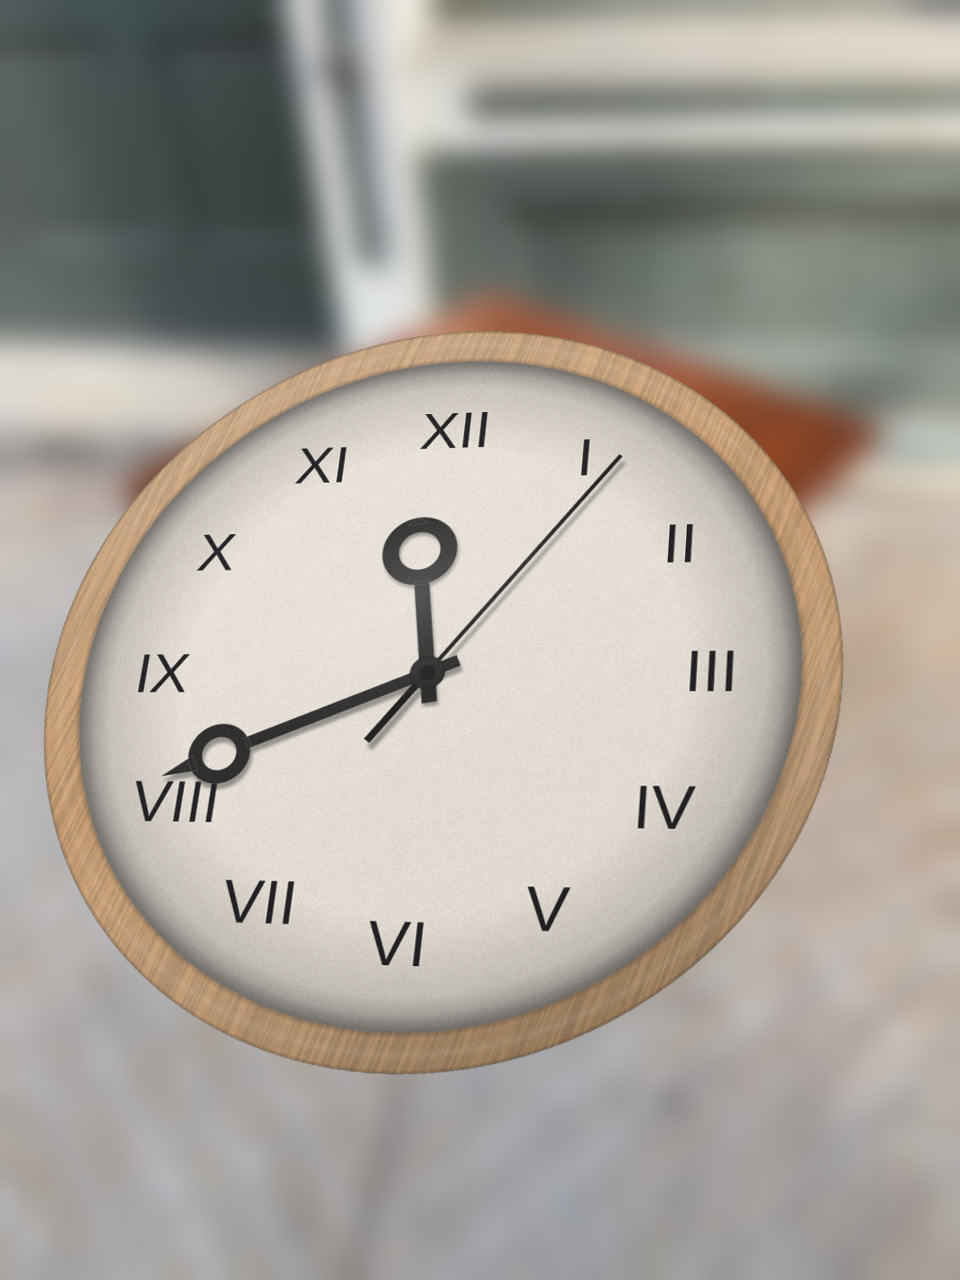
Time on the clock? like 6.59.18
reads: 11.41.06
